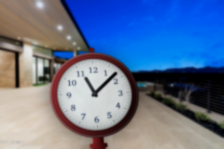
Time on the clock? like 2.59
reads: 11.08
